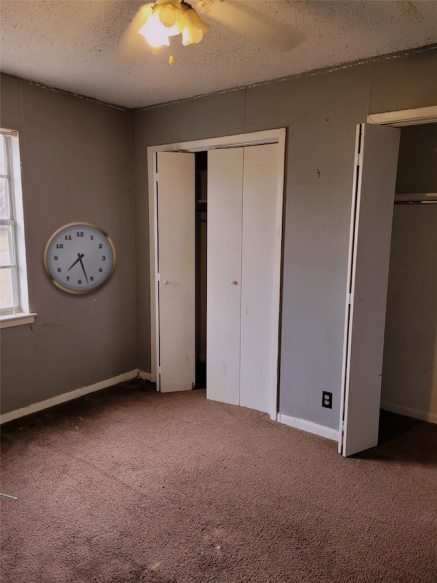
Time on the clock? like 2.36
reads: 7.27
